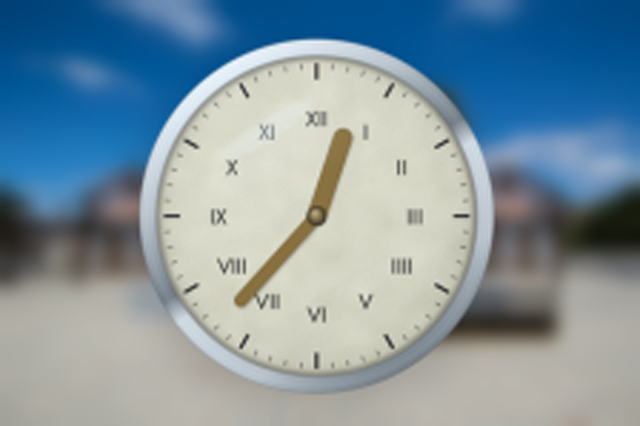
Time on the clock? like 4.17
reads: 12.37
